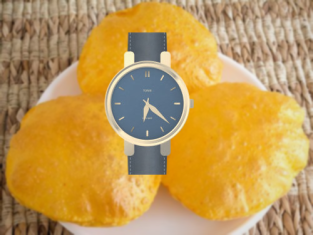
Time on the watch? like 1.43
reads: 6.22
